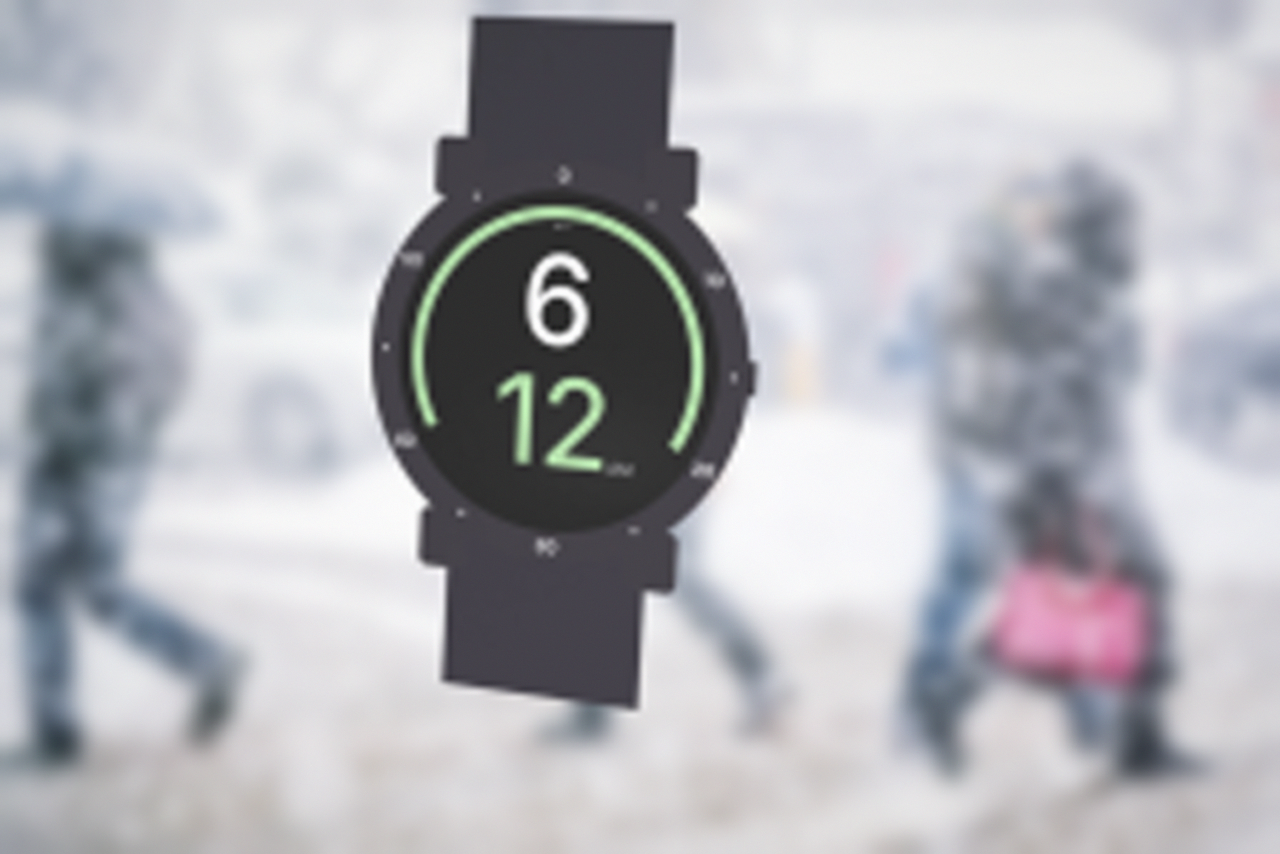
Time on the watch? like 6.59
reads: 6.12
